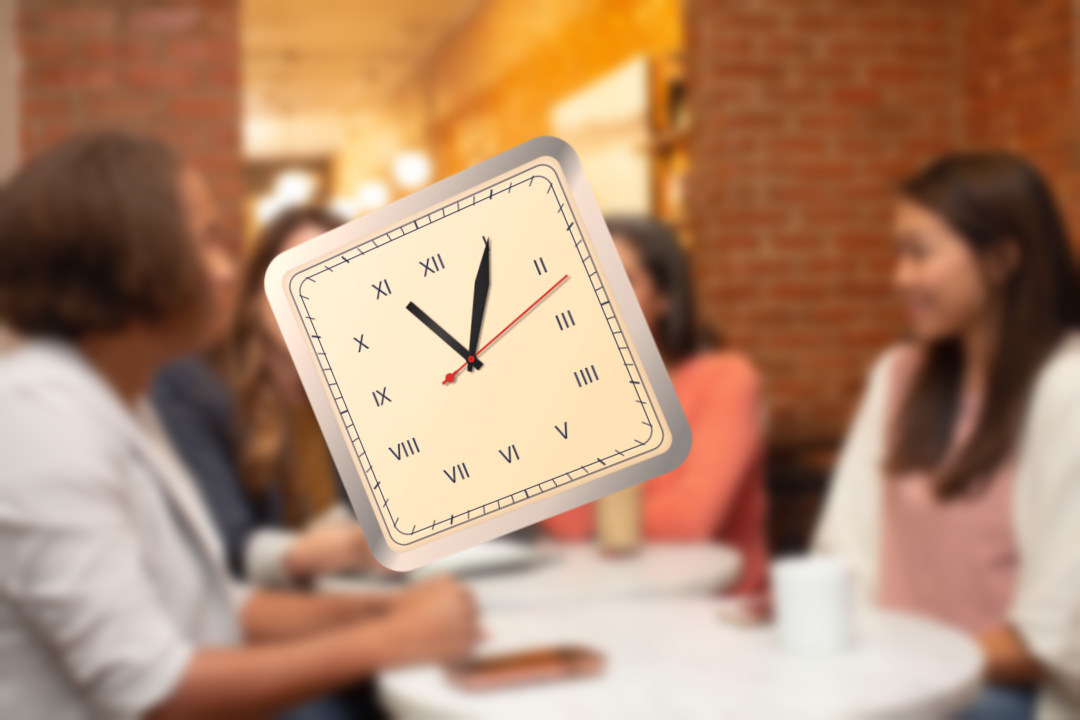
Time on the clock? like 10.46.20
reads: 11.05.12
